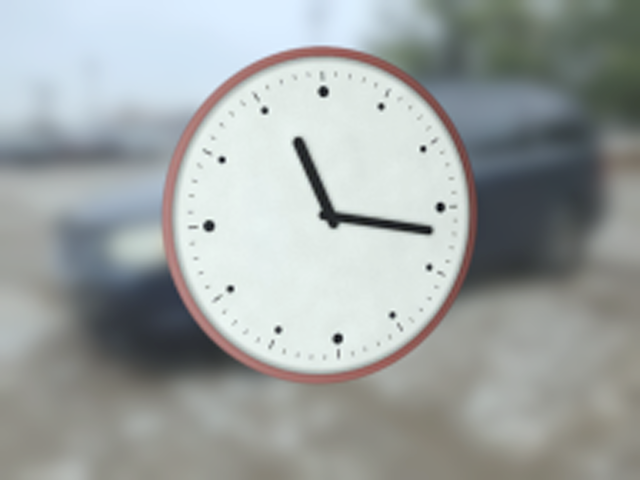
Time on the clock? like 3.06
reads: 11.17
